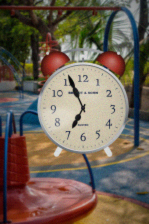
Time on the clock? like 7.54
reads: 6.56
